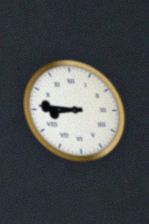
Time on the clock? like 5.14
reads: 8.46
